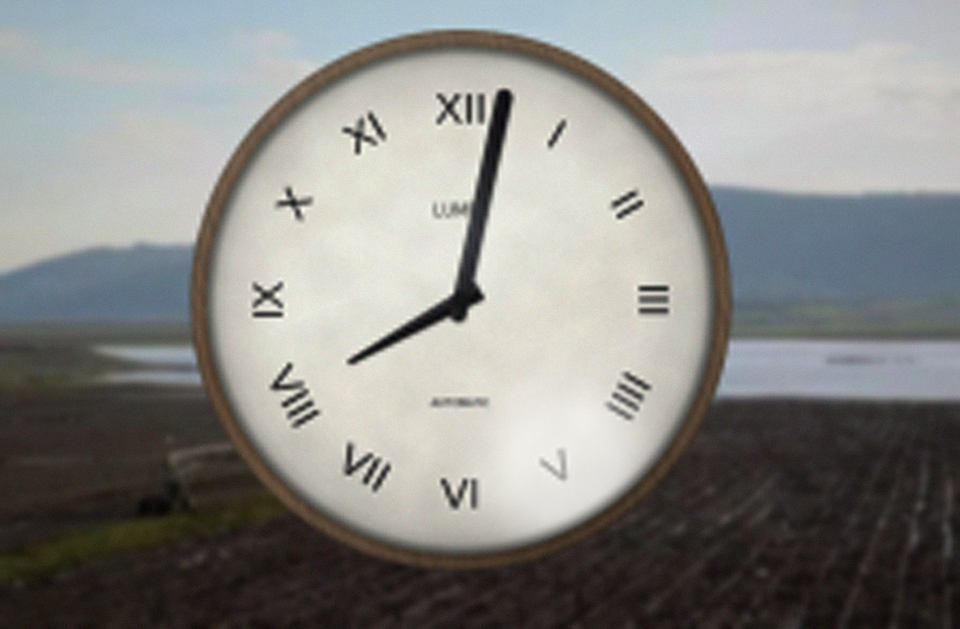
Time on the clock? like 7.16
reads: 8.02
